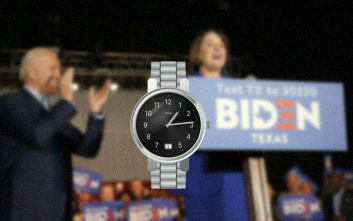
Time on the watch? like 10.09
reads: 1.14
